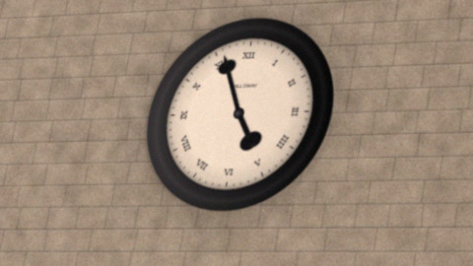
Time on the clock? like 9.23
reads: 4.56
